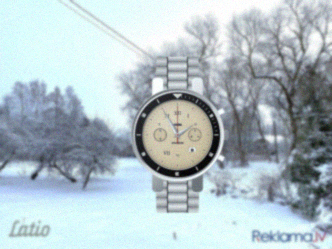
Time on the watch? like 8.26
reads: 1.55
